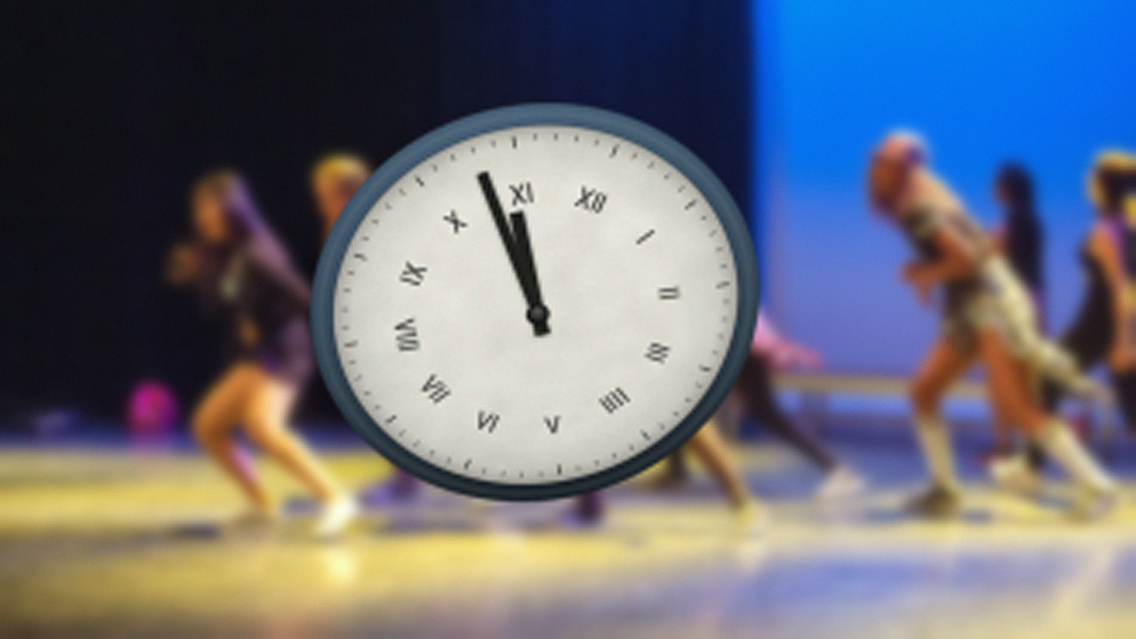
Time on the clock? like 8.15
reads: 10.53
